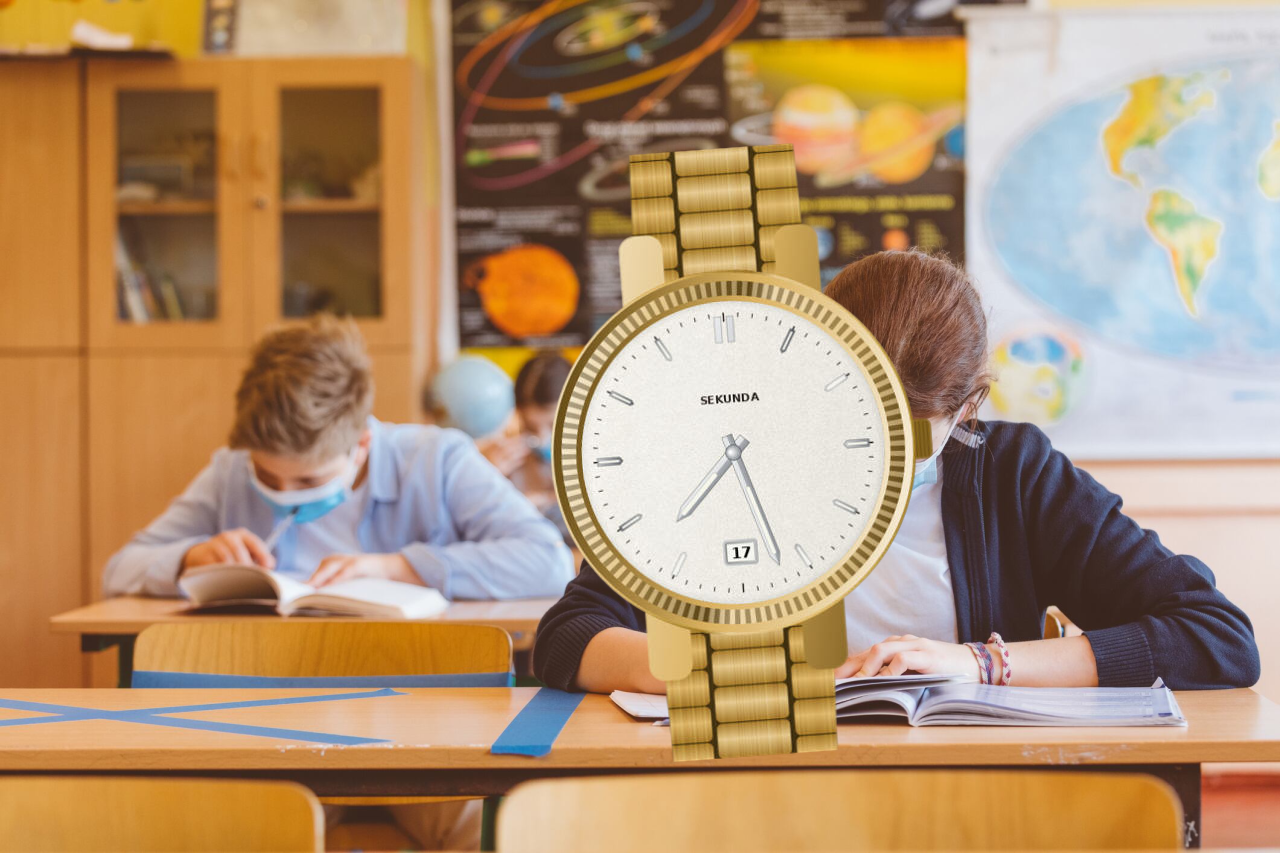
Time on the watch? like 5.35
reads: 7.27
